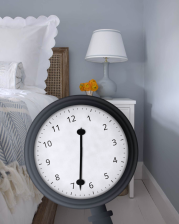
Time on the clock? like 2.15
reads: 12.33
